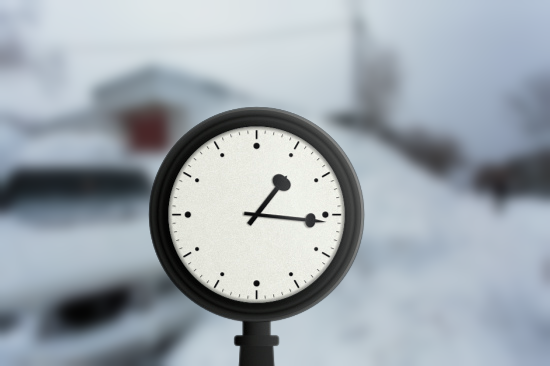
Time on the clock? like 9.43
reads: 1.16
